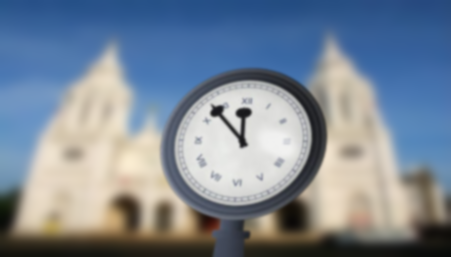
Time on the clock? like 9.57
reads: 11.53
